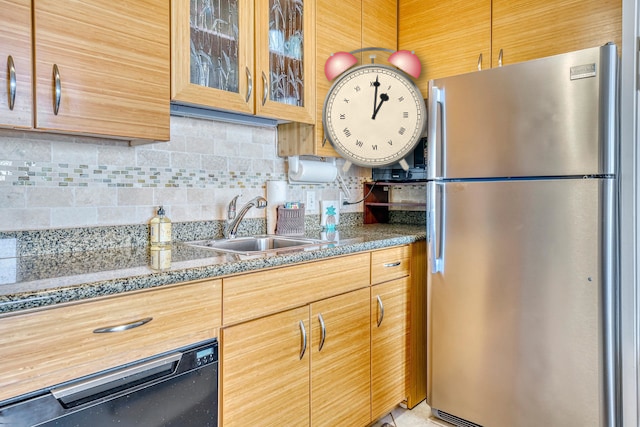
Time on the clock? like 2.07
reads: 1.01
